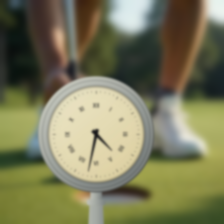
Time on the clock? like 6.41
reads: 4.32
